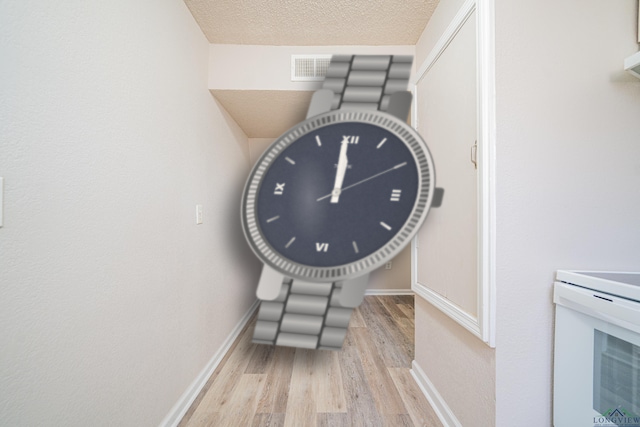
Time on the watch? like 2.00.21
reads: 11.59.10
